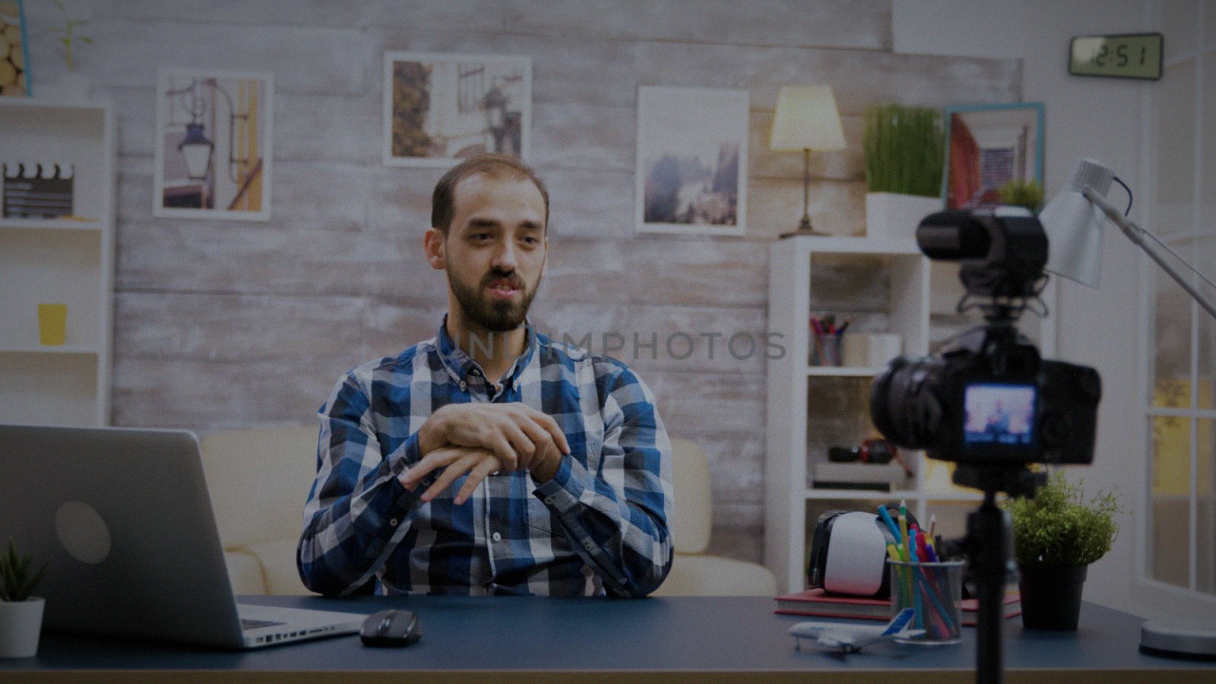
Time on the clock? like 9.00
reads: 12.51
